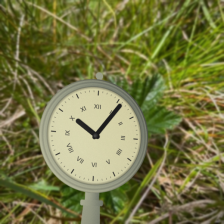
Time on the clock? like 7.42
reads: 10.06
